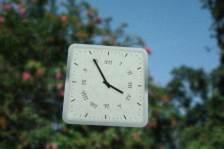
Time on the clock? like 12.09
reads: 3.55
